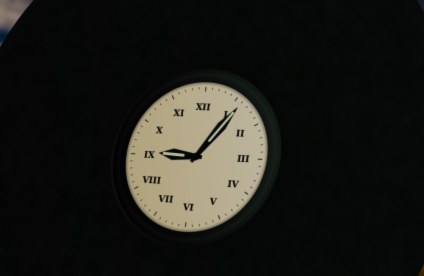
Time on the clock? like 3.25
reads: 9.06
